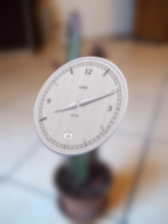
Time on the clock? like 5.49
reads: 8.11
